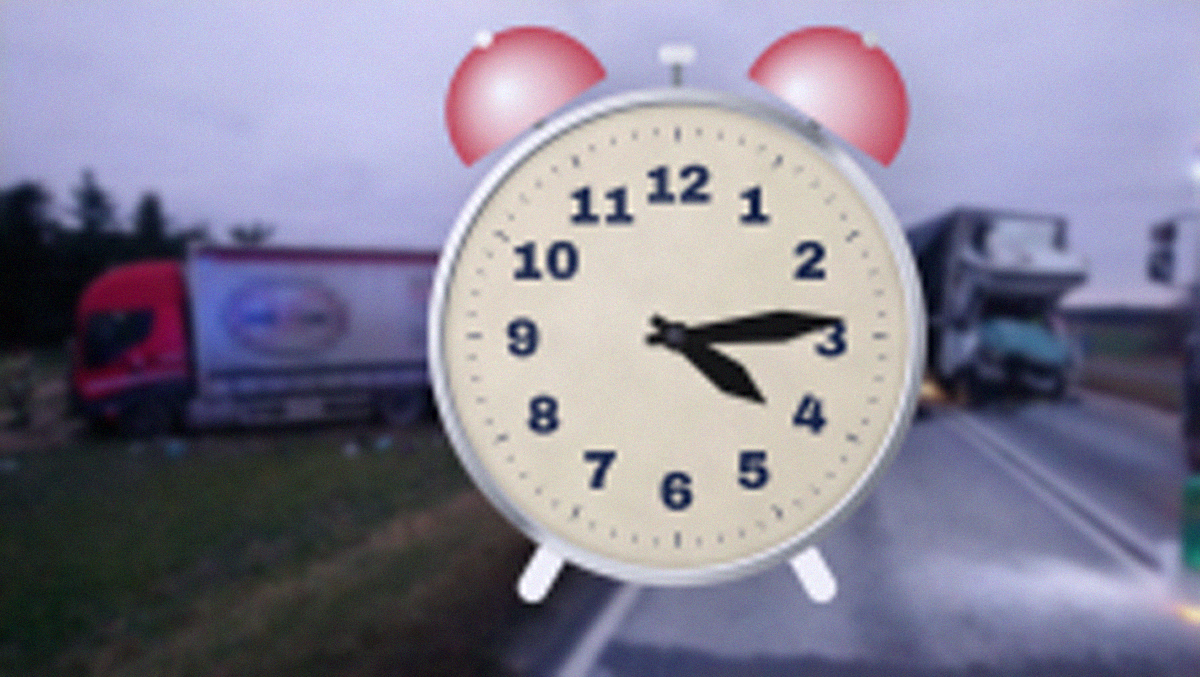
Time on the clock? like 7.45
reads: 4.14
